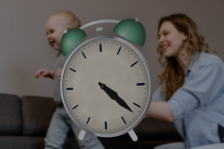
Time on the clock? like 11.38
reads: 4.22
